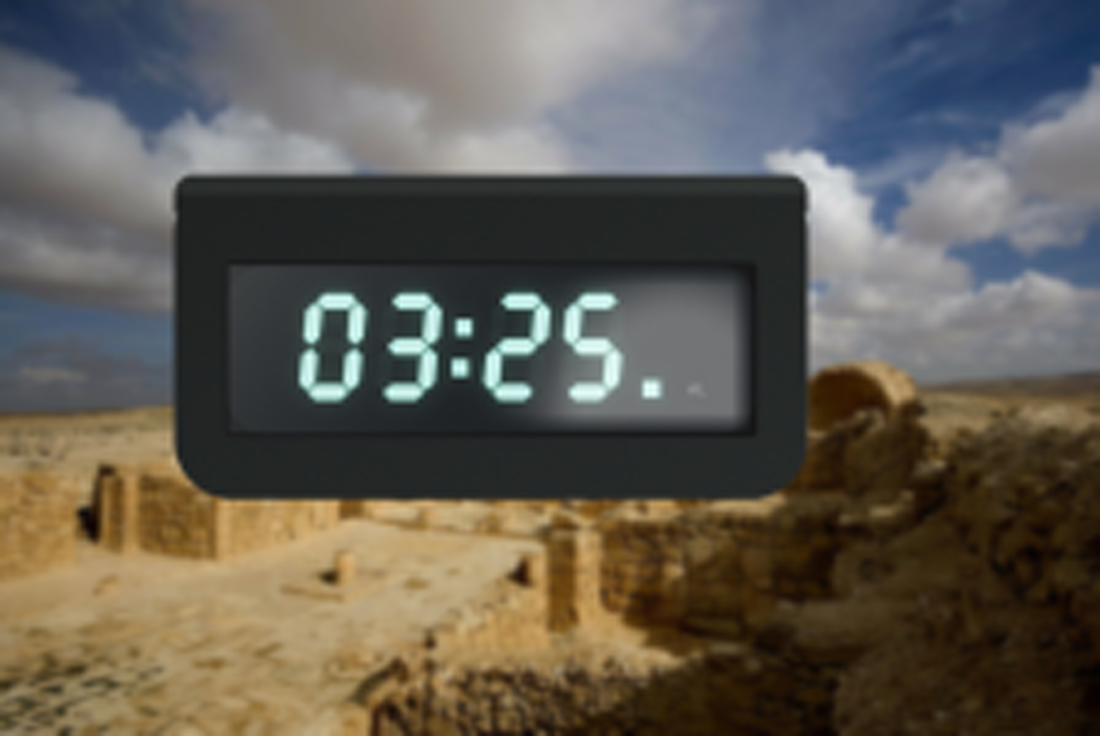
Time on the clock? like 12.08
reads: 3.25
